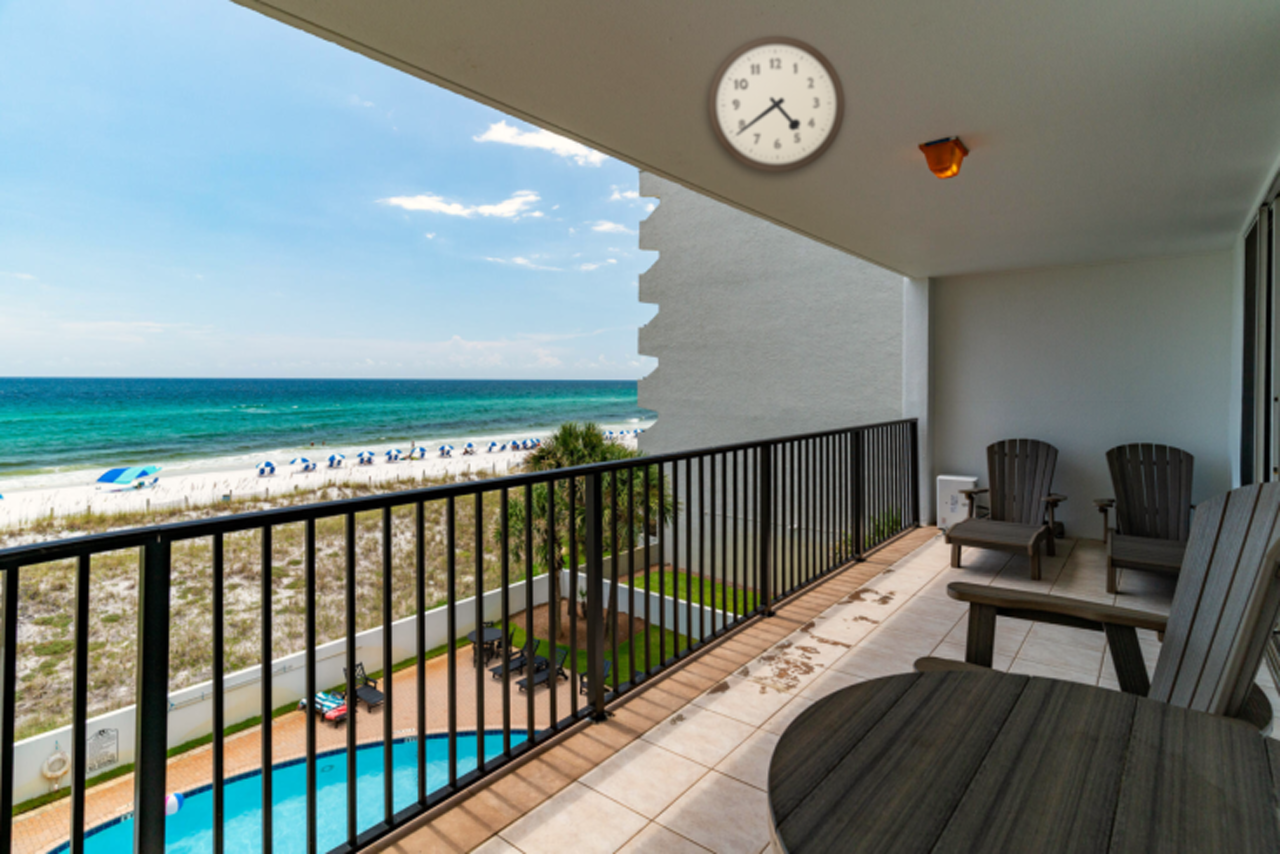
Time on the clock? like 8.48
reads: 4.39
